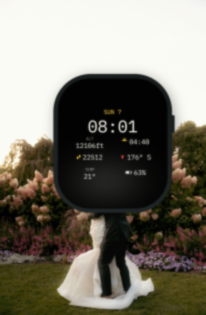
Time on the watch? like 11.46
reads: 8.01
